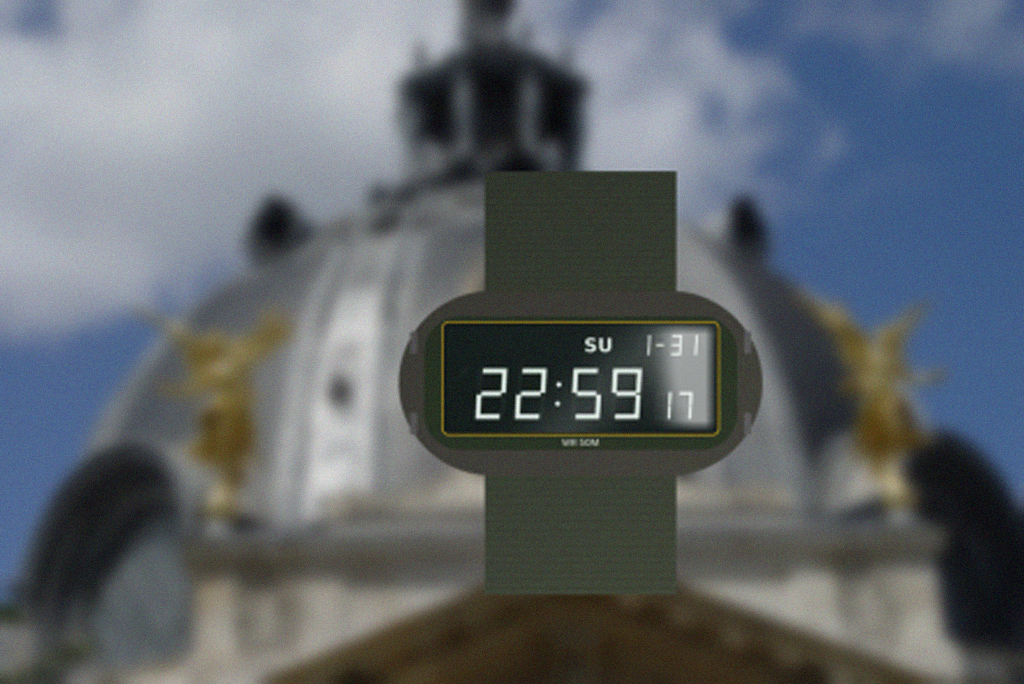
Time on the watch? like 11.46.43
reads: 22.59.17
